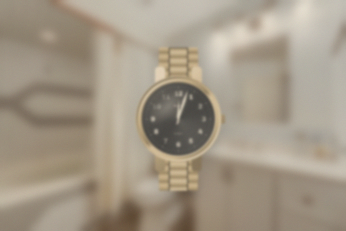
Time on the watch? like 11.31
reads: 12.03
